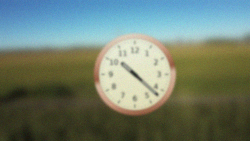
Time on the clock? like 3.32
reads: 10.22
